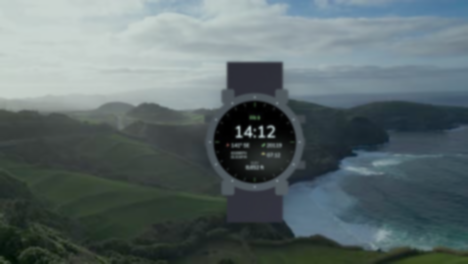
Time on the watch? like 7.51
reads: 14.12
